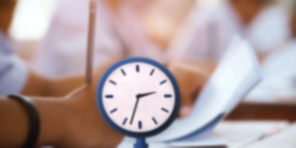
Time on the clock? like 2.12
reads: 2.33
